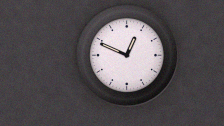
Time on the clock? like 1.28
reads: 12.49
